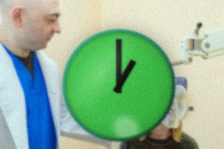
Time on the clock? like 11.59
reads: 1.00
